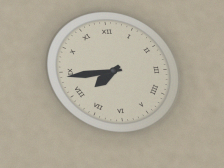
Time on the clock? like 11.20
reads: 7.44
